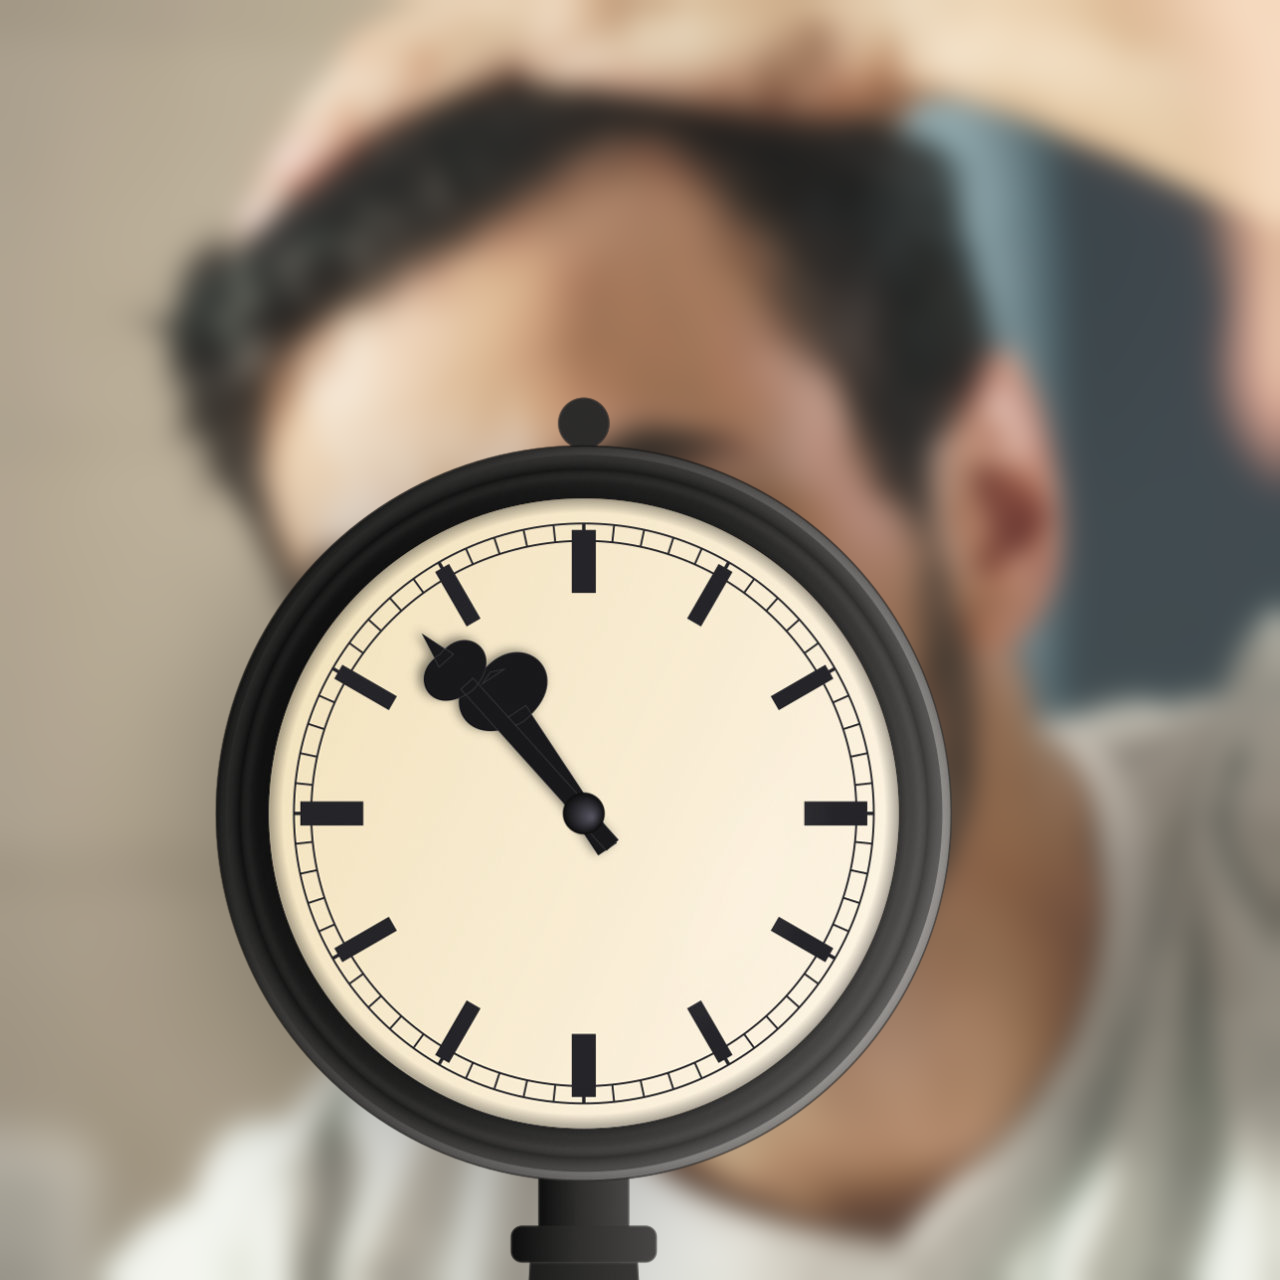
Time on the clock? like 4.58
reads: 10.53
